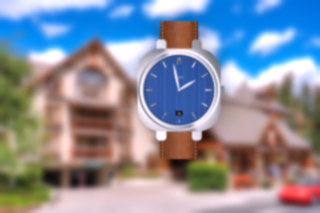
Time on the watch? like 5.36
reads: 1.58
